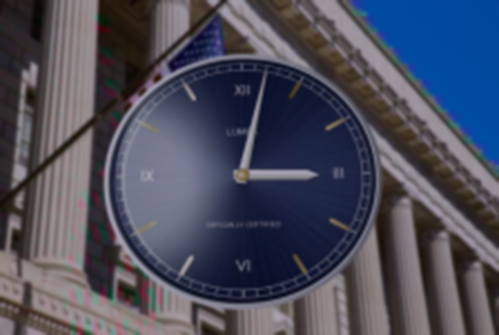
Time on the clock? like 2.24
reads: 3.02
